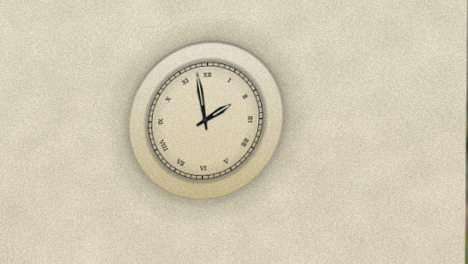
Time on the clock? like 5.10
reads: 1.58
